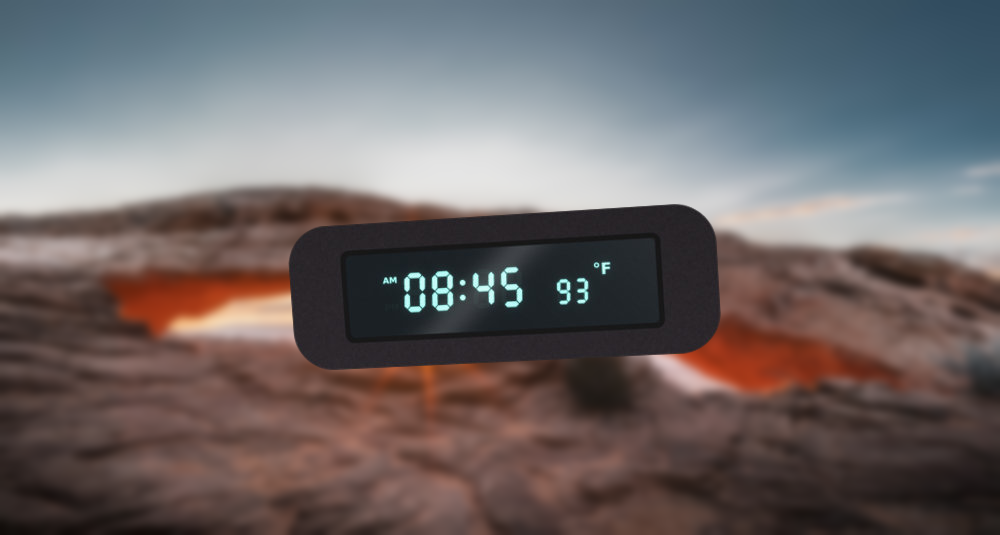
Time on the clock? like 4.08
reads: 8.45
